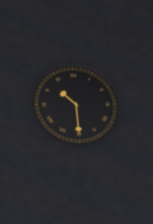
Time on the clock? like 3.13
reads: 10.30
